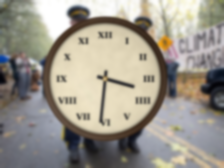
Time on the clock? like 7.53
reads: 3.31
